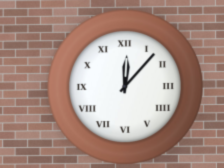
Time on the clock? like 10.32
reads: 12.07
